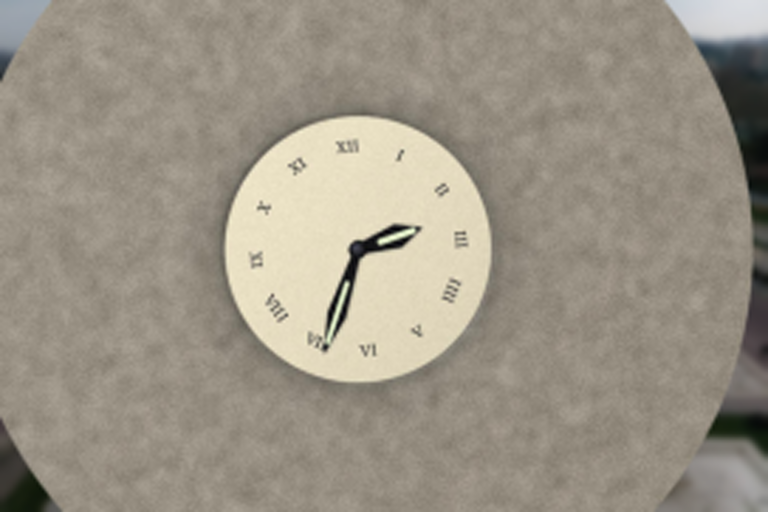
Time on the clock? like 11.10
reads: 2.34
